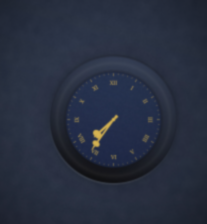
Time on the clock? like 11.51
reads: 7.36
